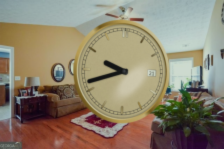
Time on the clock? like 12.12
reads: 9.42
